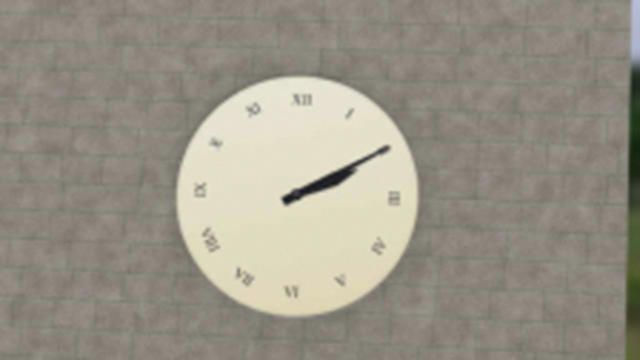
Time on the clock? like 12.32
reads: 2.10
